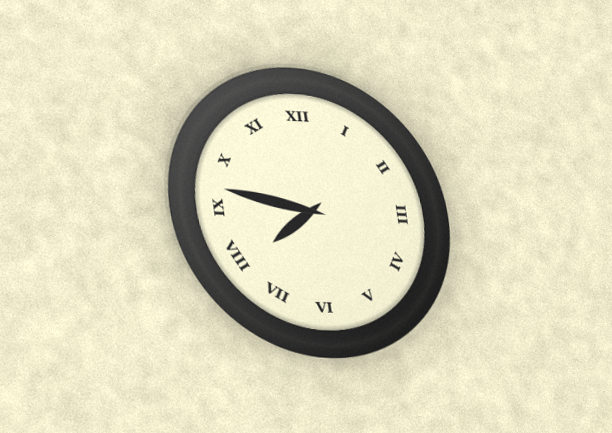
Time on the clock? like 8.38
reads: 7.47
